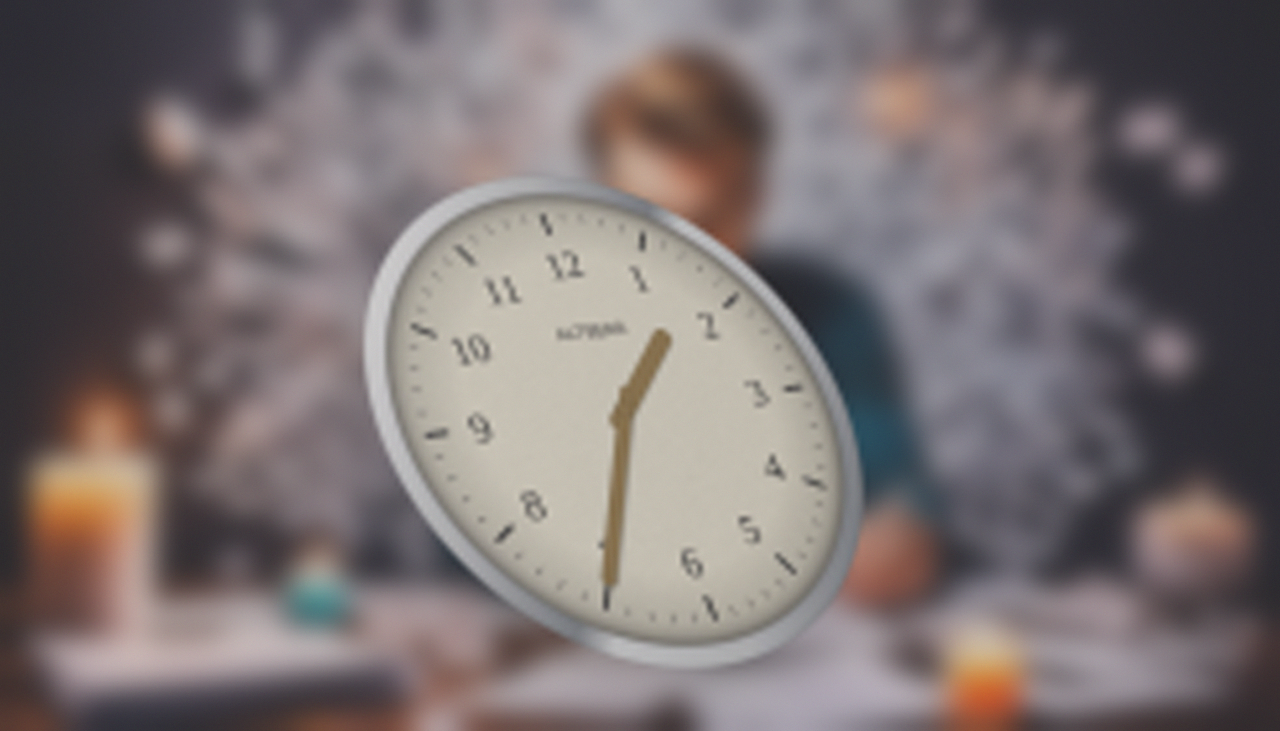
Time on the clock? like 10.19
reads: 1.35
